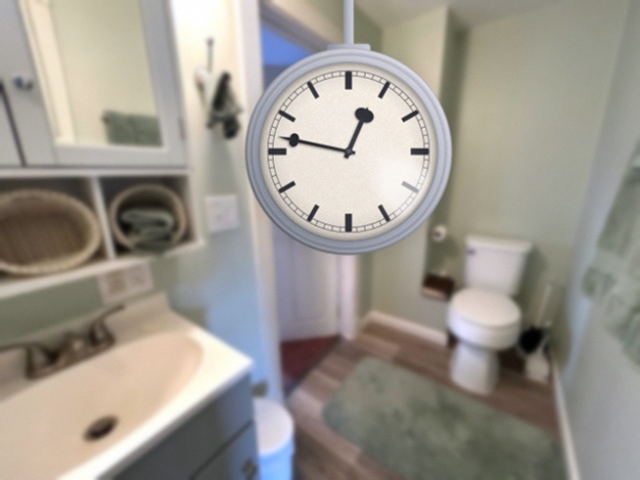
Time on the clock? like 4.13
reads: 12.47
